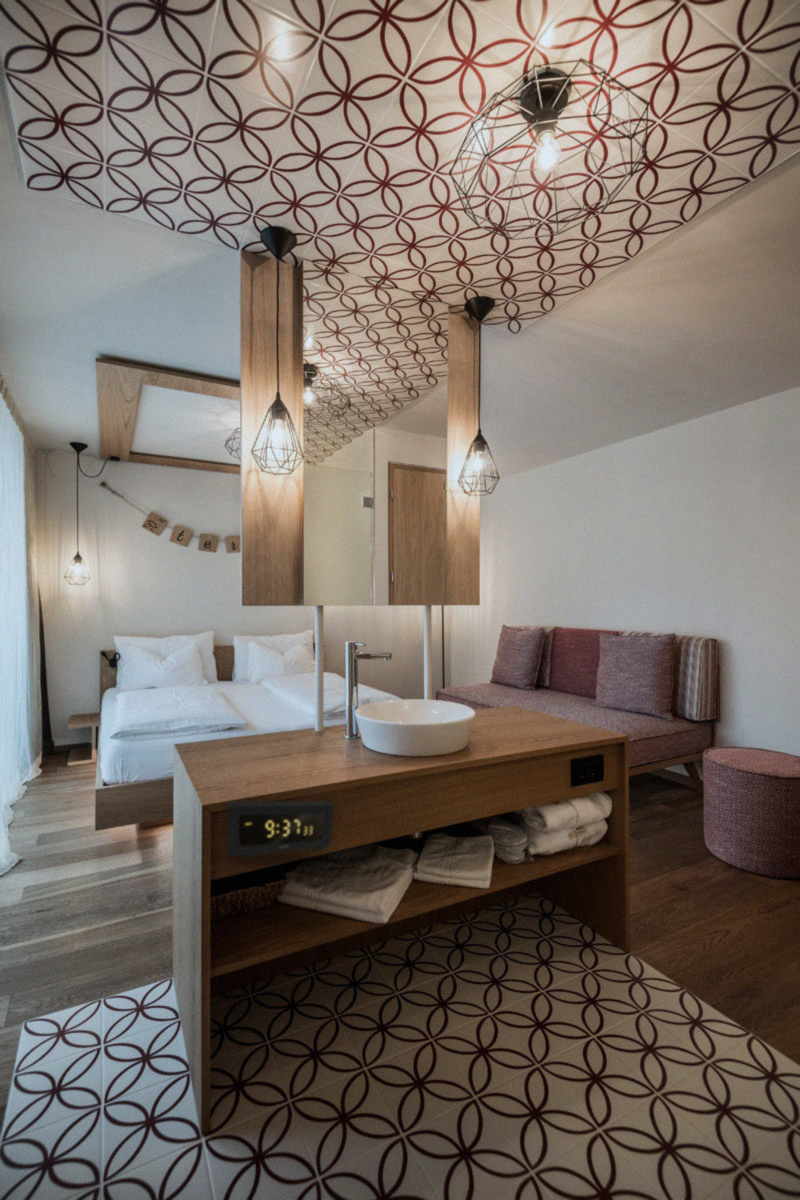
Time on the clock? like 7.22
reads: 9.37
